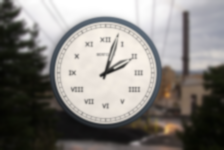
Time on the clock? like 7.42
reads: 2.03
